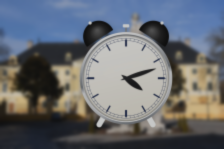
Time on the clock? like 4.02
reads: 4.12
